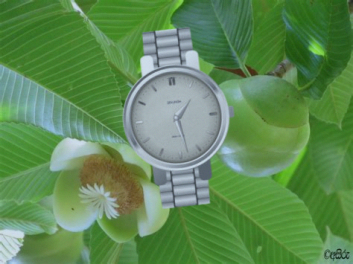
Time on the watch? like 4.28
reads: 1.28
